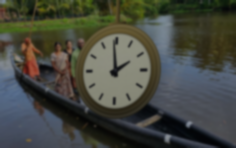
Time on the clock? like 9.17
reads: 1.59
